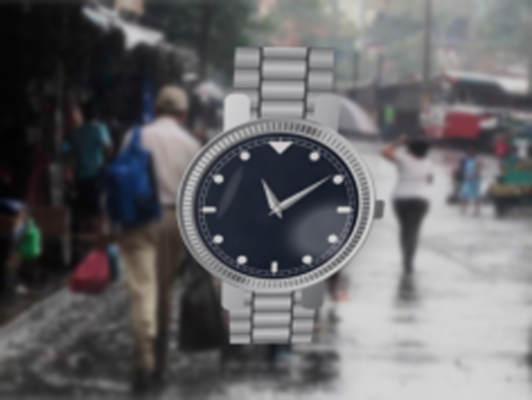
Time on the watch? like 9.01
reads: 11.09
